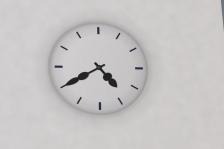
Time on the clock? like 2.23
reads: 4.40
